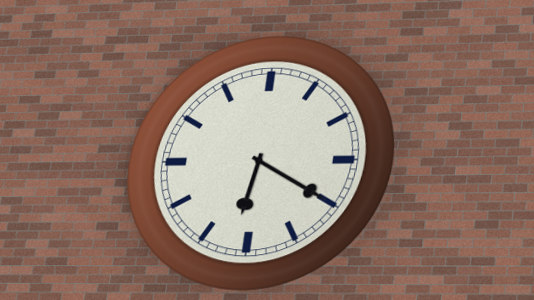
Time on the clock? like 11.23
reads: 6.20
